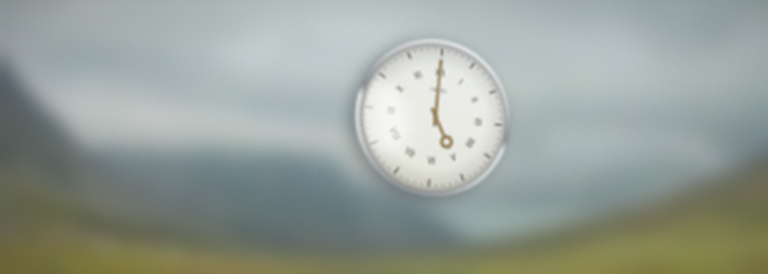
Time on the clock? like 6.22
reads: 5.00
